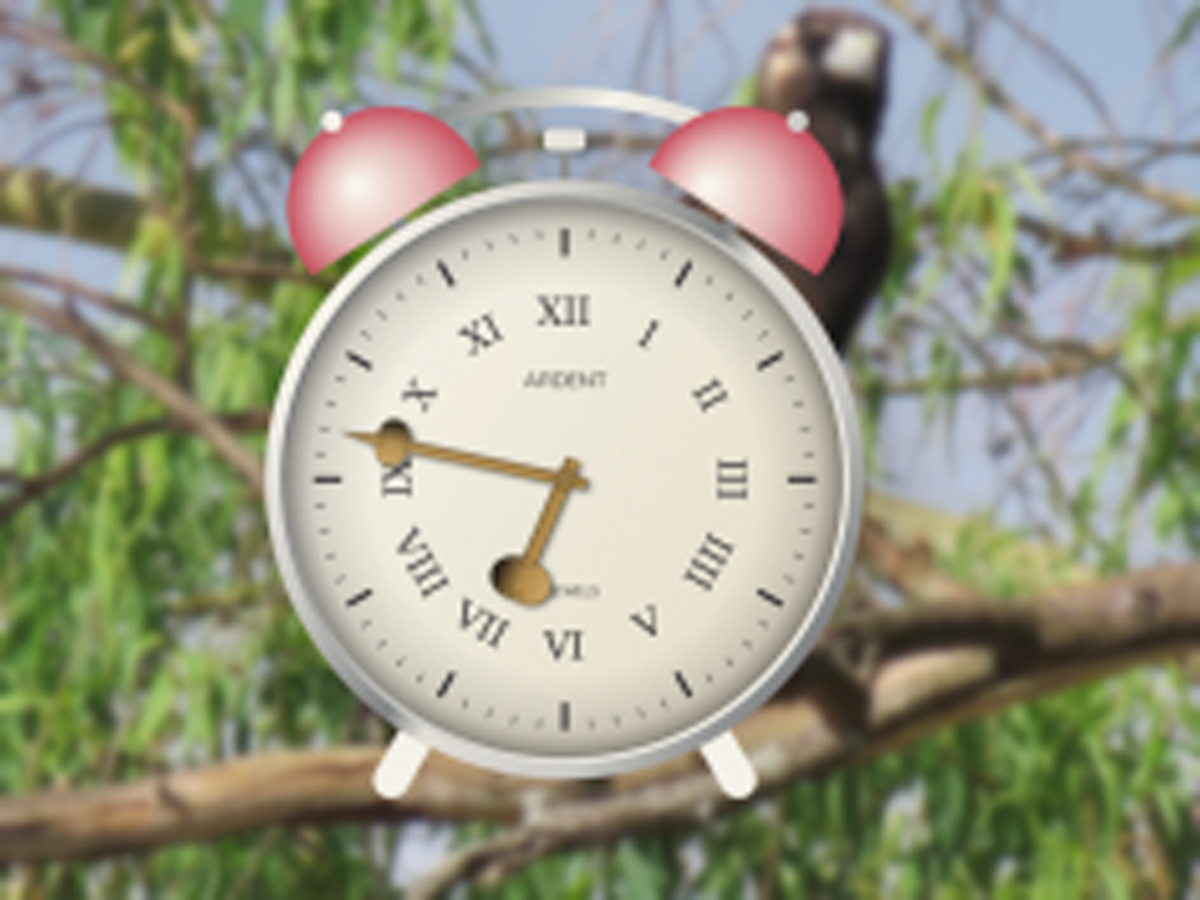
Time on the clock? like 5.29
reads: 6.47
